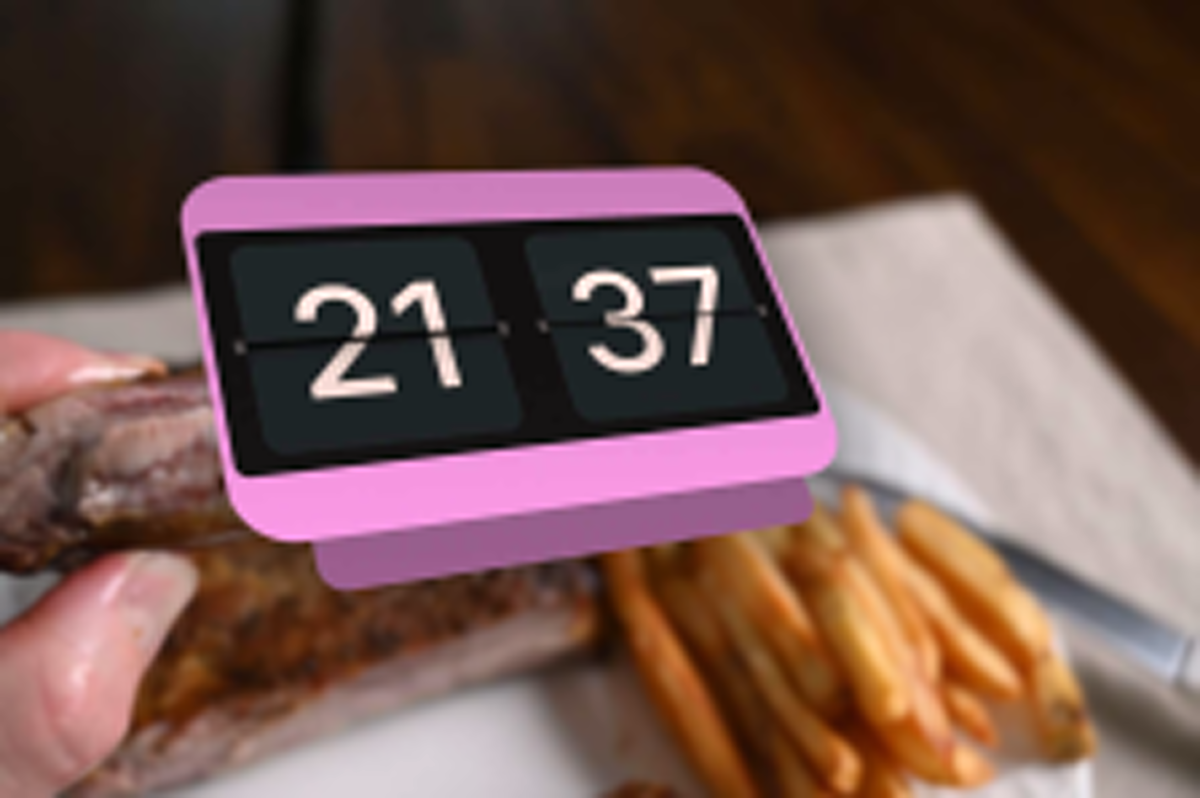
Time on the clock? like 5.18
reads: 21.37
